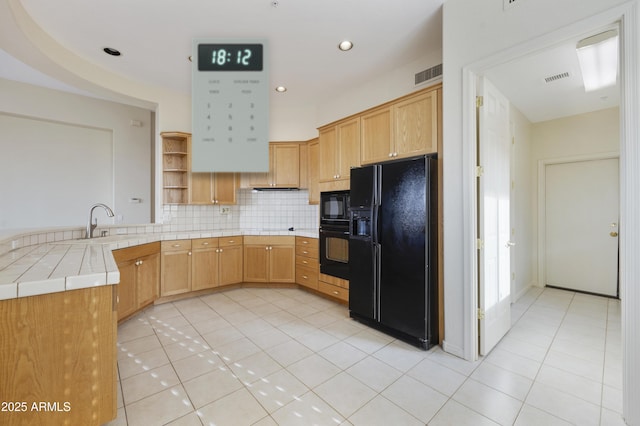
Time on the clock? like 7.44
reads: 18.12
